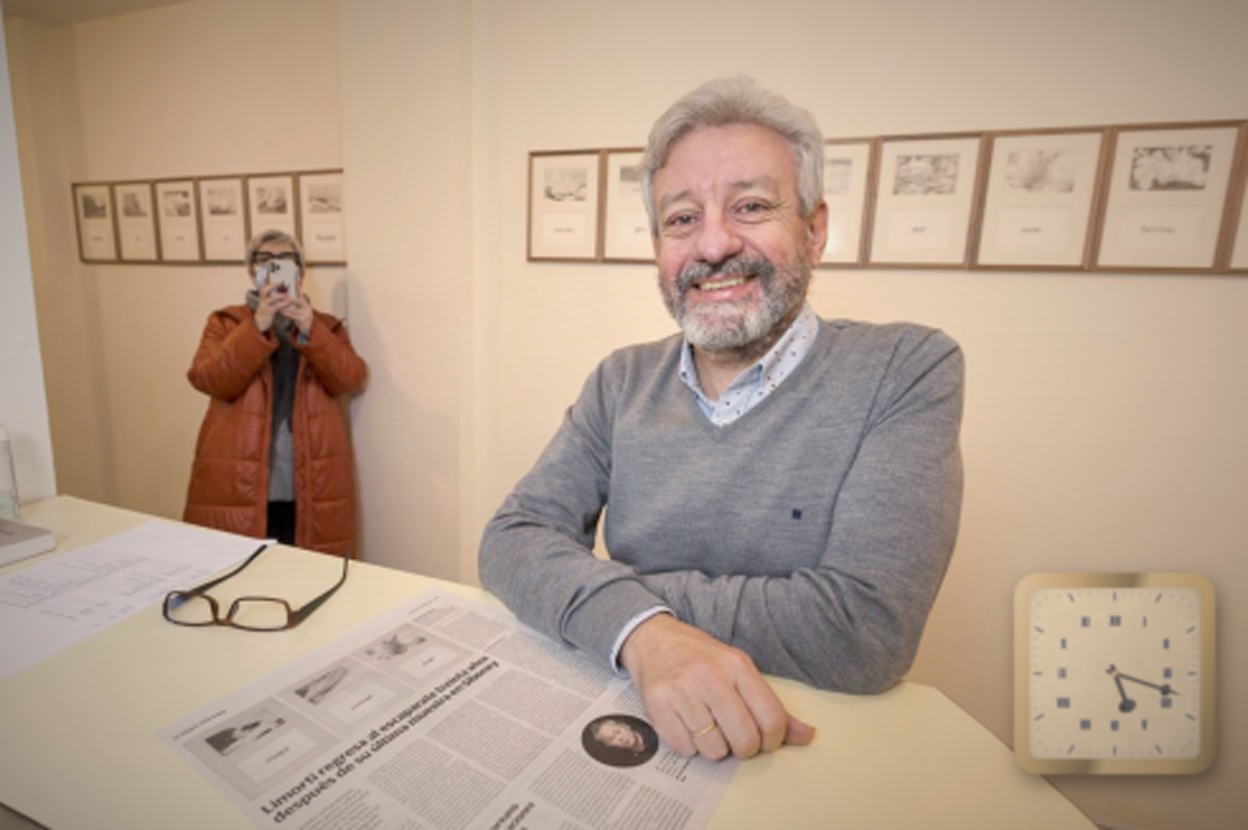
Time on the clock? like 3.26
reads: 5.18
